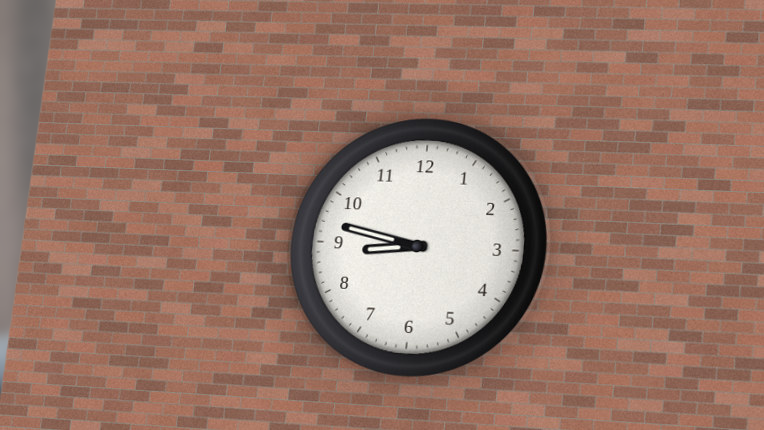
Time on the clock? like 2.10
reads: 8.47
